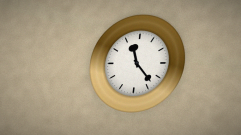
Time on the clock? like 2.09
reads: 11.23
